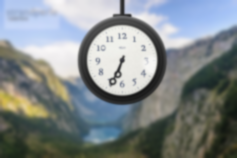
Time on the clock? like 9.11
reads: 6.34
